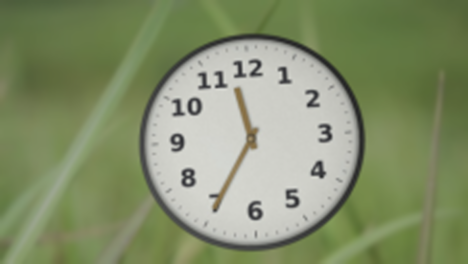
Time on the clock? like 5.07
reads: 11.35
